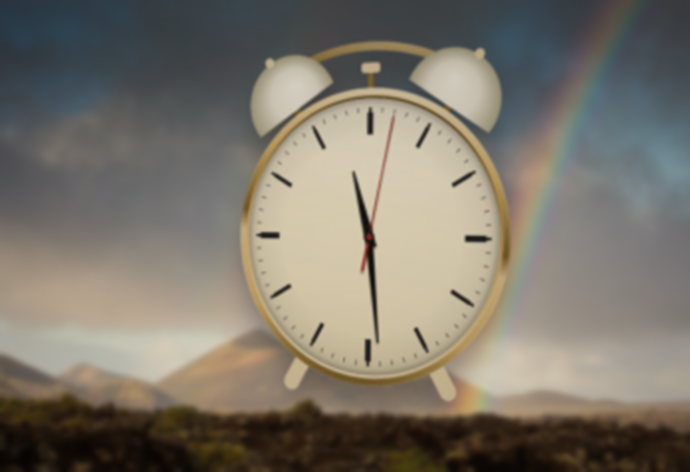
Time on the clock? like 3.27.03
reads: 11.29.02
